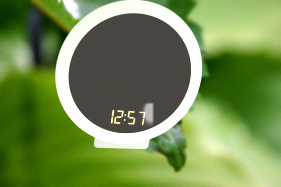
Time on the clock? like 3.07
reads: 12.57
